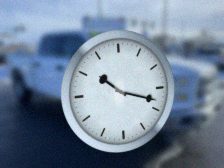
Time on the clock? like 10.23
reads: 10.18
